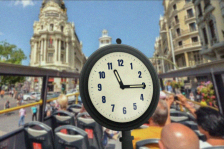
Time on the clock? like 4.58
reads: 11.15
